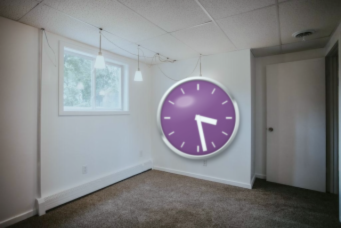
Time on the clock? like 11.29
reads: 3.28
